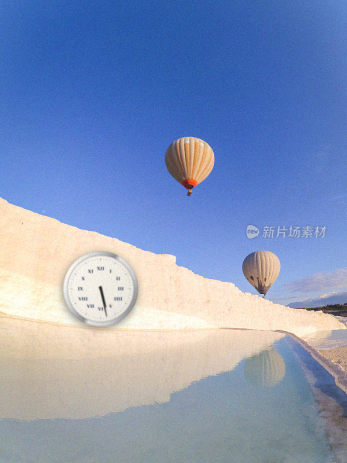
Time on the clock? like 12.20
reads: 5.28
